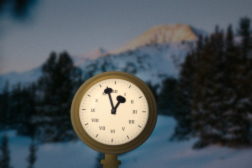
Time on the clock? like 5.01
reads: 12.57
